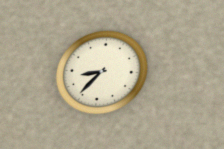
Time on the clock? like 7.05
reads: 8.36
